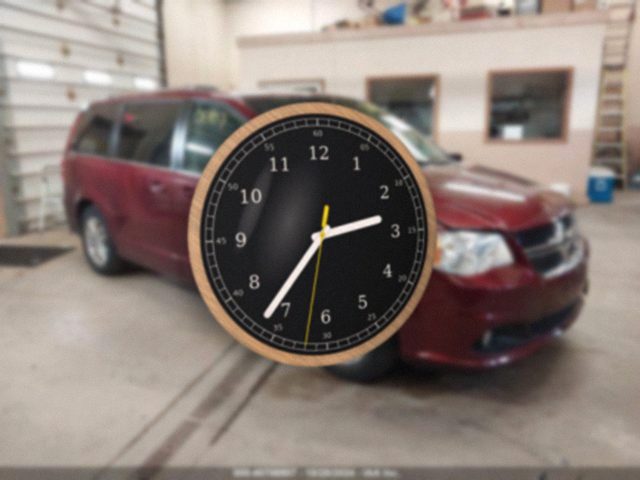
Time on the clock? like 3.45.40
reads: 2.36.32
